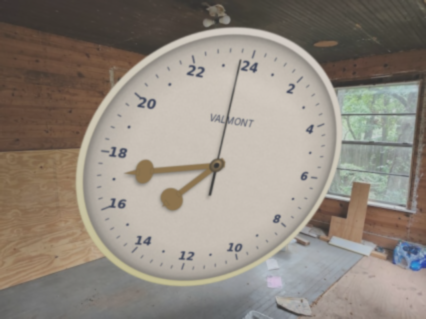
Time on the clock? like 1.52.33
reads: 14.42.59
